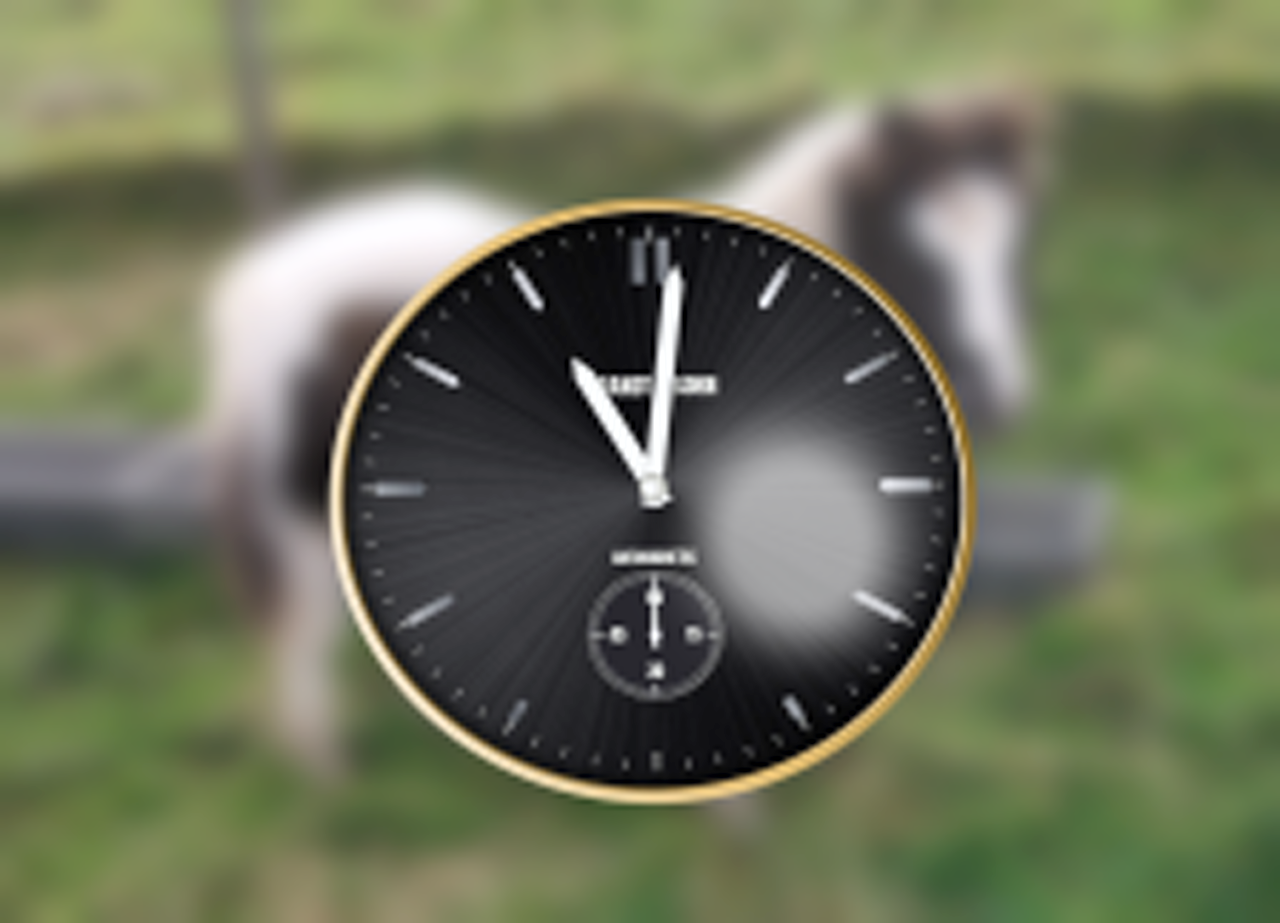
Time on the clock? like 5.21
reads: 11.01
